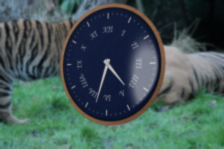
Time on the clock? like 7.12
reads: 4.33
